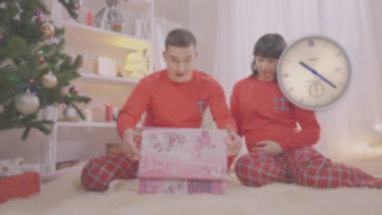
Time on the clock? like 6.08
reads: 10.22
